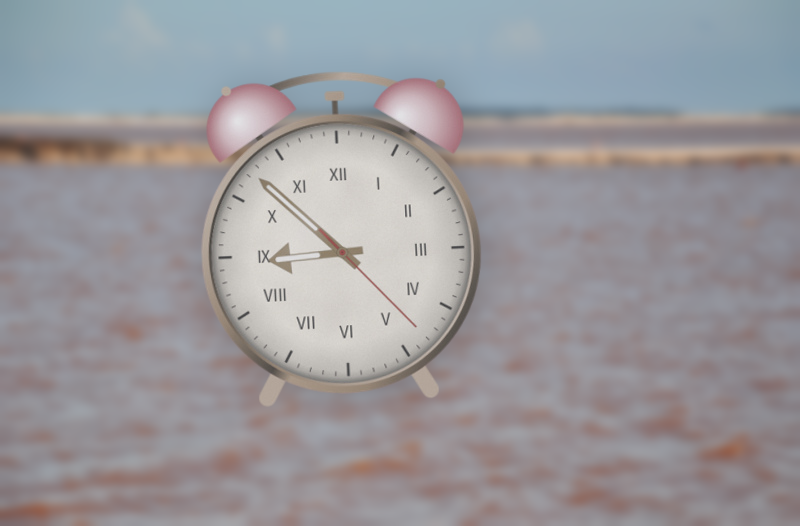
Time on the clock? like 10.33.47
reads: 8.52.23
